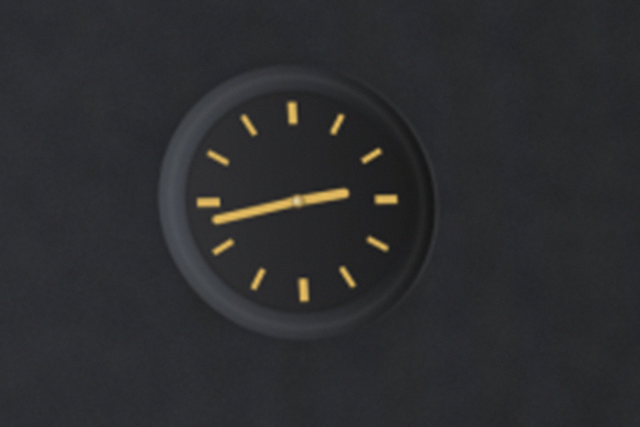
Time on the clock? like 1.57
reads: 2.43
